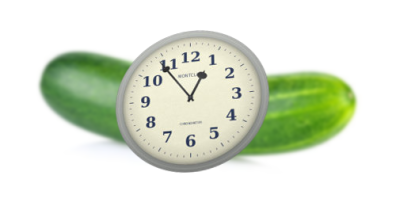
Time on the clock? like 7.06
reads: 12.54
